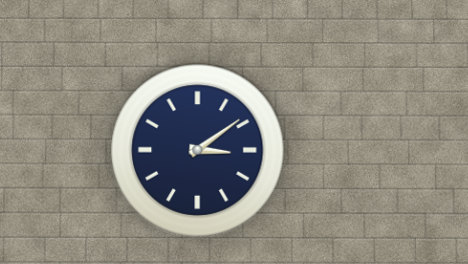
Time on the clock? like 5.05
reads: 3.09
